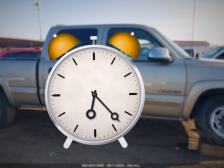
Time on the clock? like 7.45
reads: 6.23
